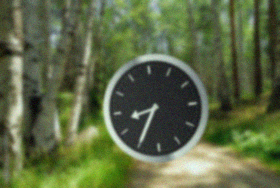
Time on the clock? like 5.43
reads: 8.35
